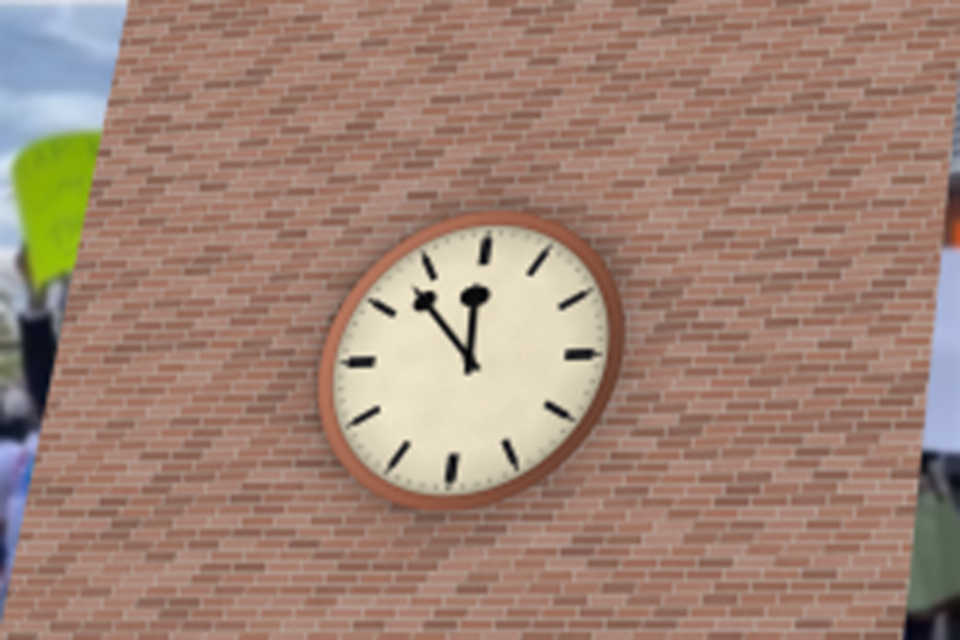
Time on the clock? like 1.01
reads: 11.53
